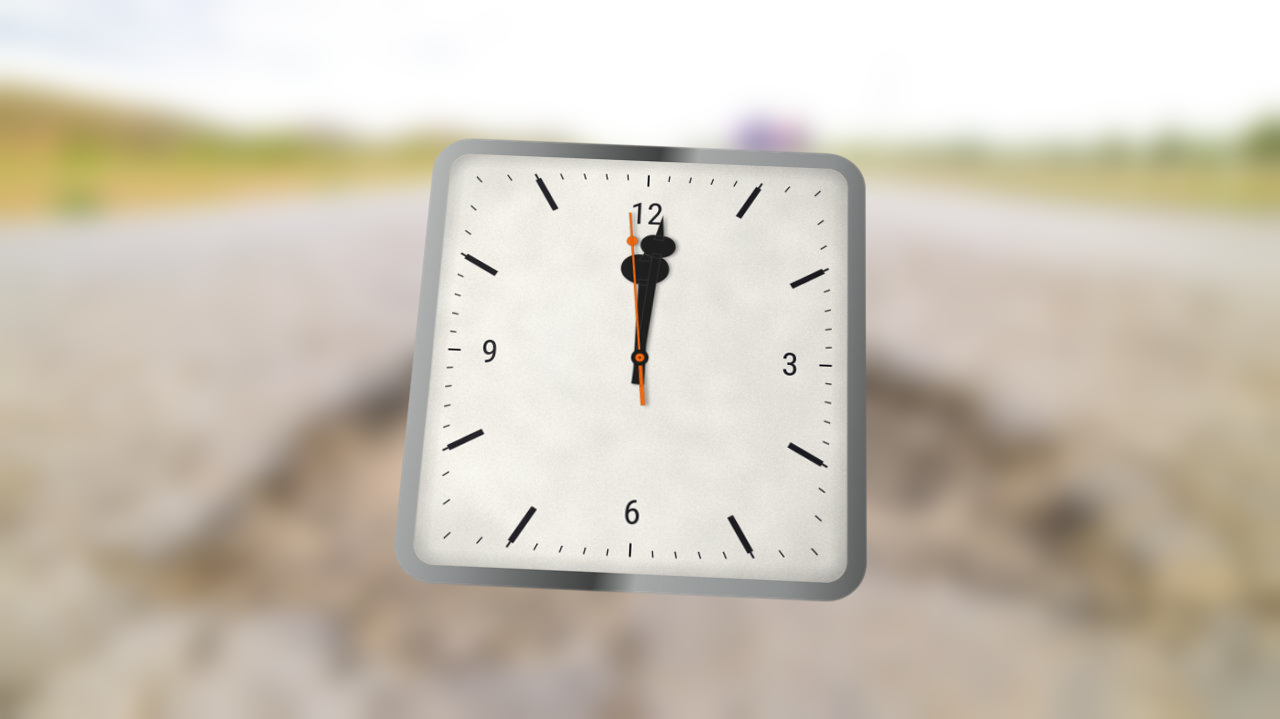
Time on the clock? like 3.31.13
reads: 12.00.59
